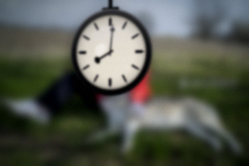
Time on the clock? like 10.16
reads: 8.01
